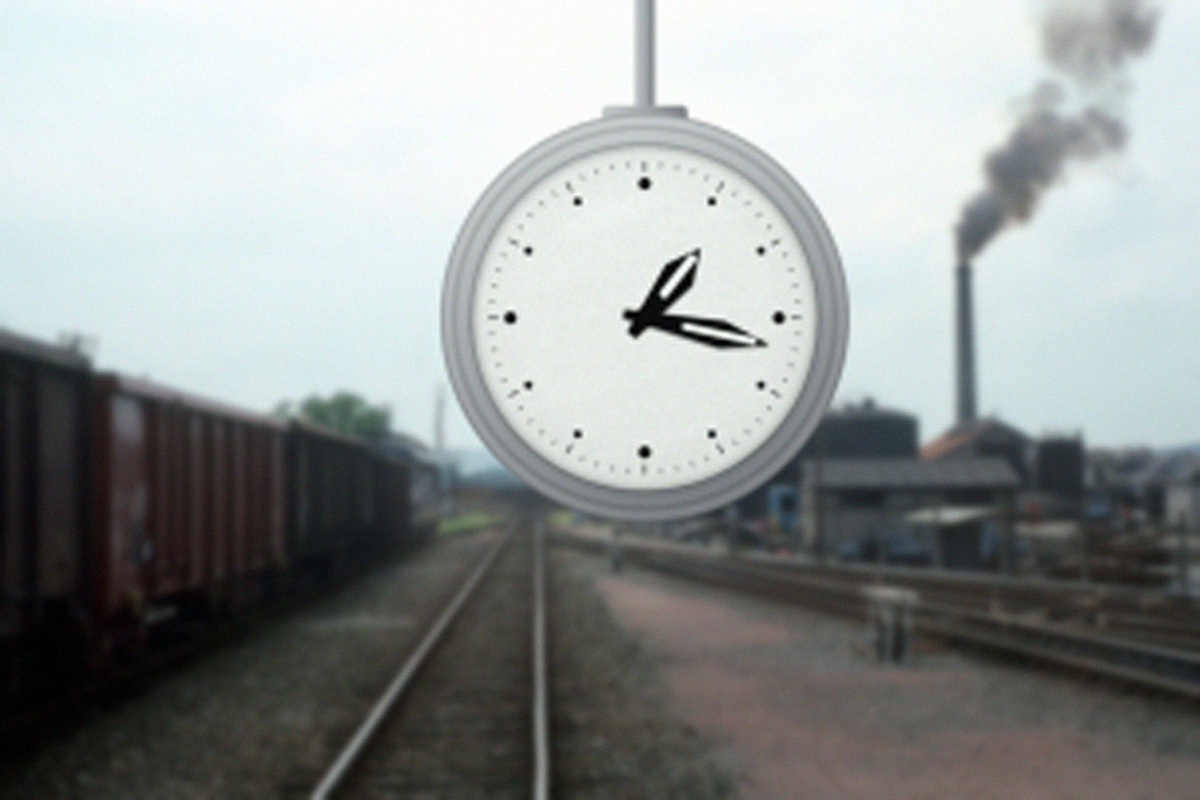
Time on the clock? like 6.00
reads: 1.17
